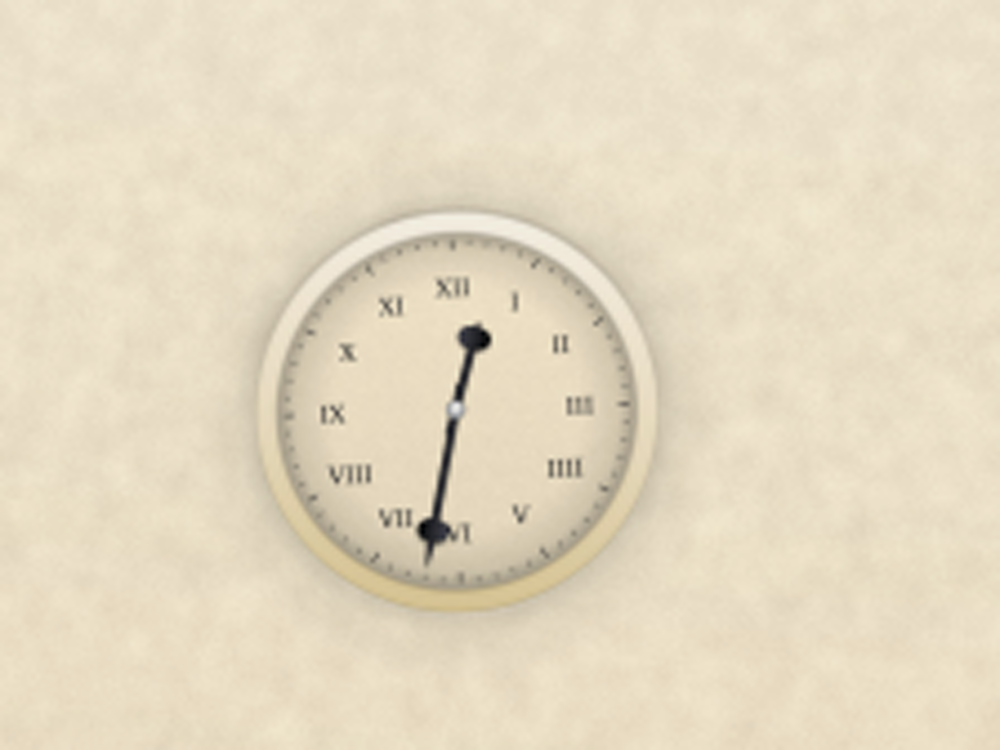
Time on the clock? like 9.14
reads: 12.32
